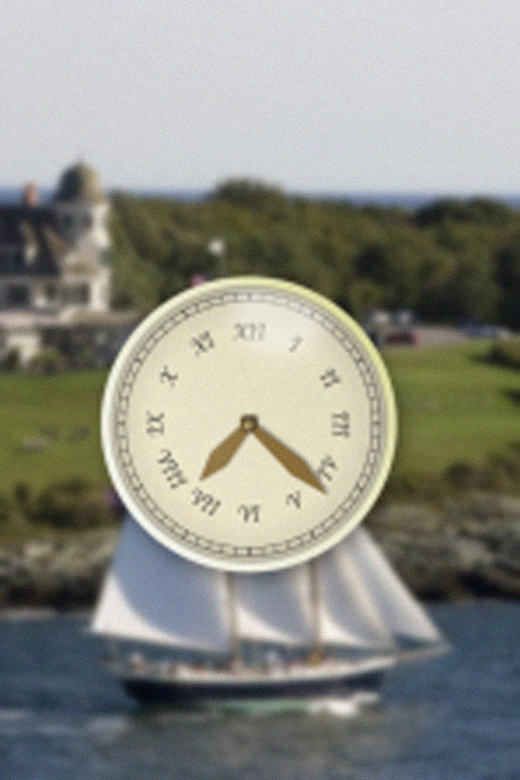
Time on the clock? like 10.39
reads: 7.22
